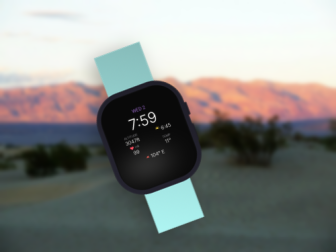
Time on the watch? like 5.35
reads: 7.59
